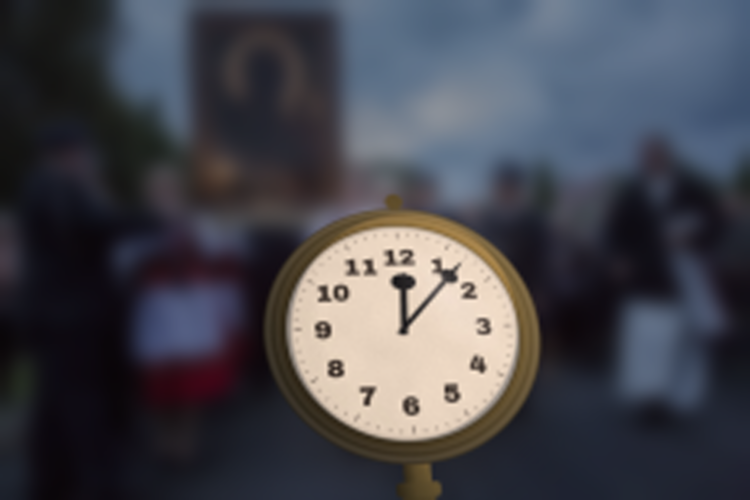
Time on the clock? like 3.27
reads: 12.07
